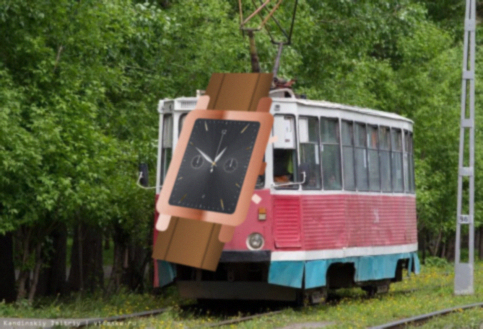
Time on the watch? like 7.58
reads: 12.50
